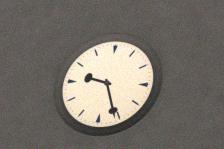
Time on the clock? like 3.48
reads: 9.26
